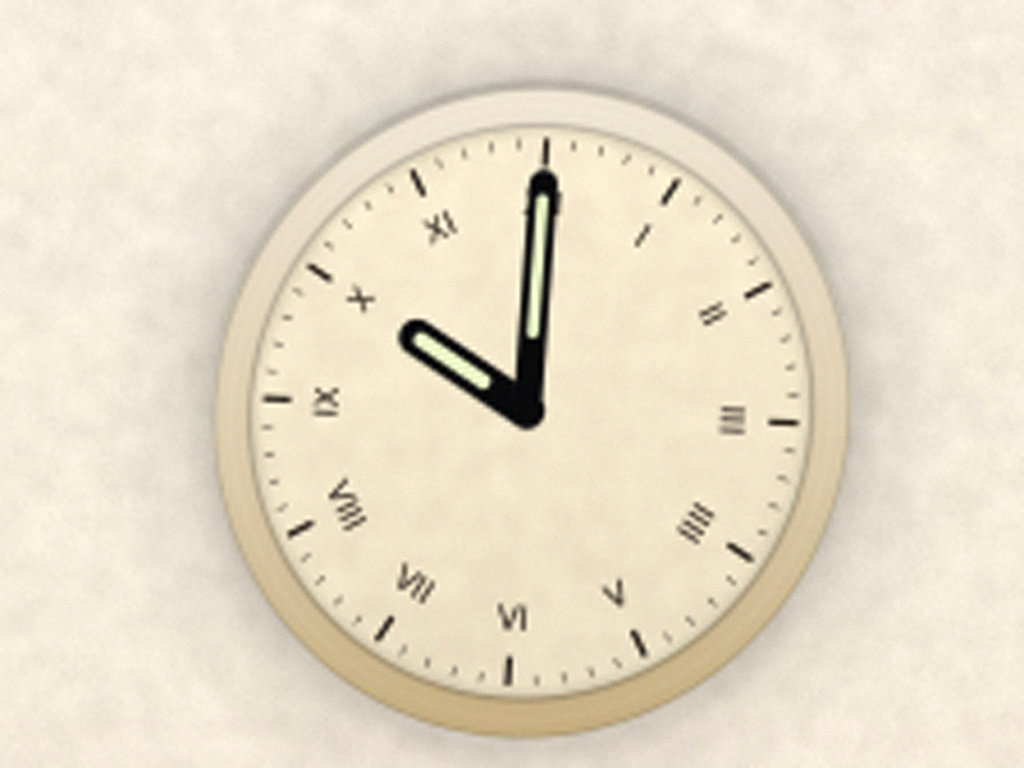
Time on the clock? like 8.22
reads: 10.00
